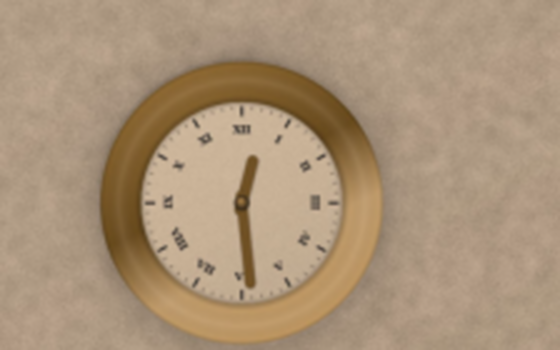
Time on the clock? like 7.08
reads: 12.29
